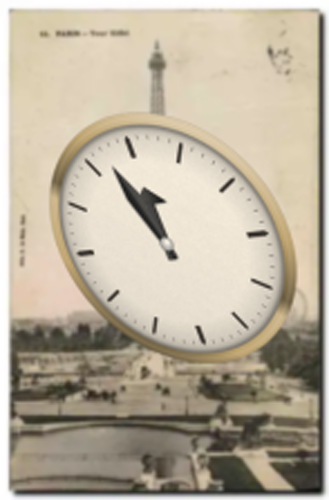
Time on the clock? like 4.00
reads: 11.57
